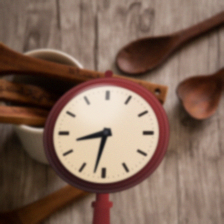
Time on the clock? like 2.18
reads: 8.32
